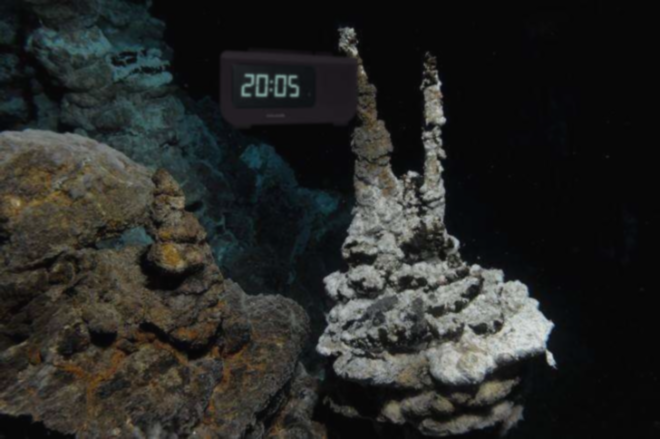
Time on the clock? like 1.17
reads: 20.05
